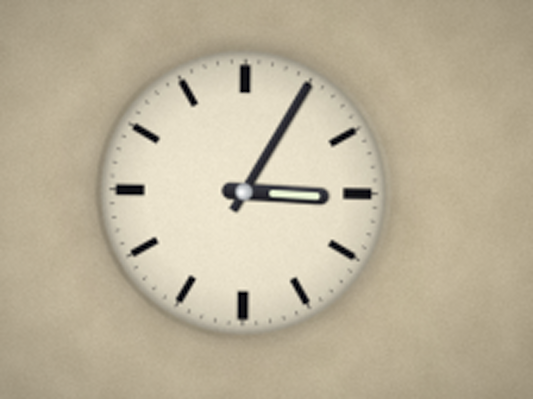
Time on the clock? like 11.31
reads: 3.05
